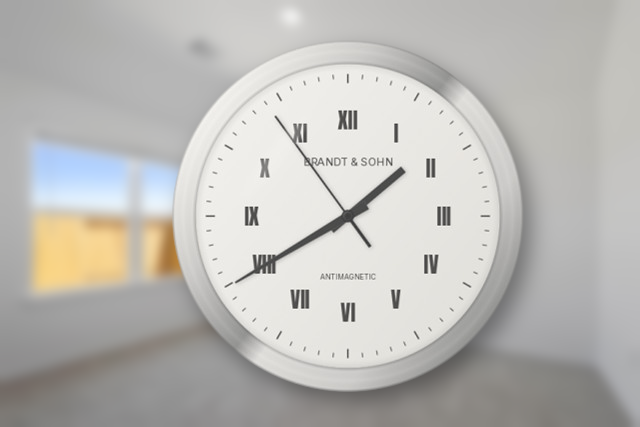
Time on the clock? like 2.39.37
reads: 1.39.54
